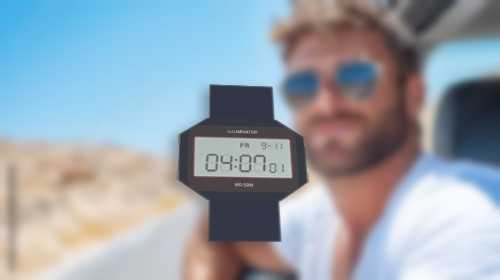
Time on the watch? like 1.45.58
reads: 4.07.01
